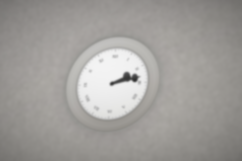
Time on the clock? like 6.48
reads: 2.13
